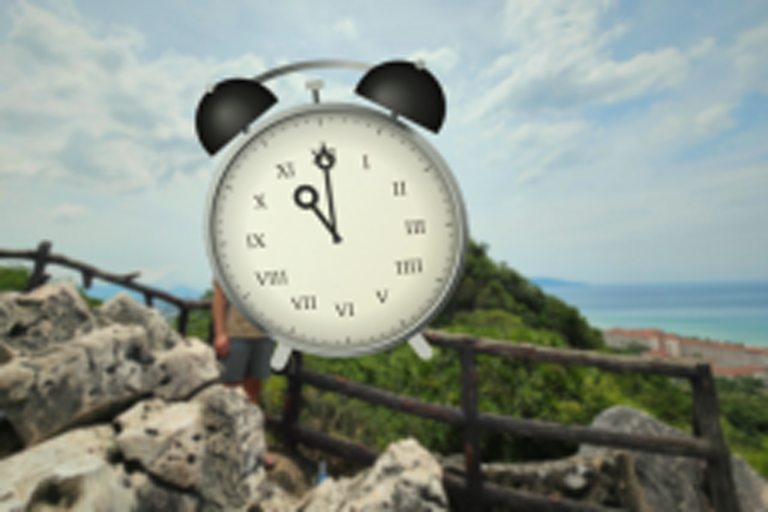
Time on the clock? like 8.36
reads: 11.00
